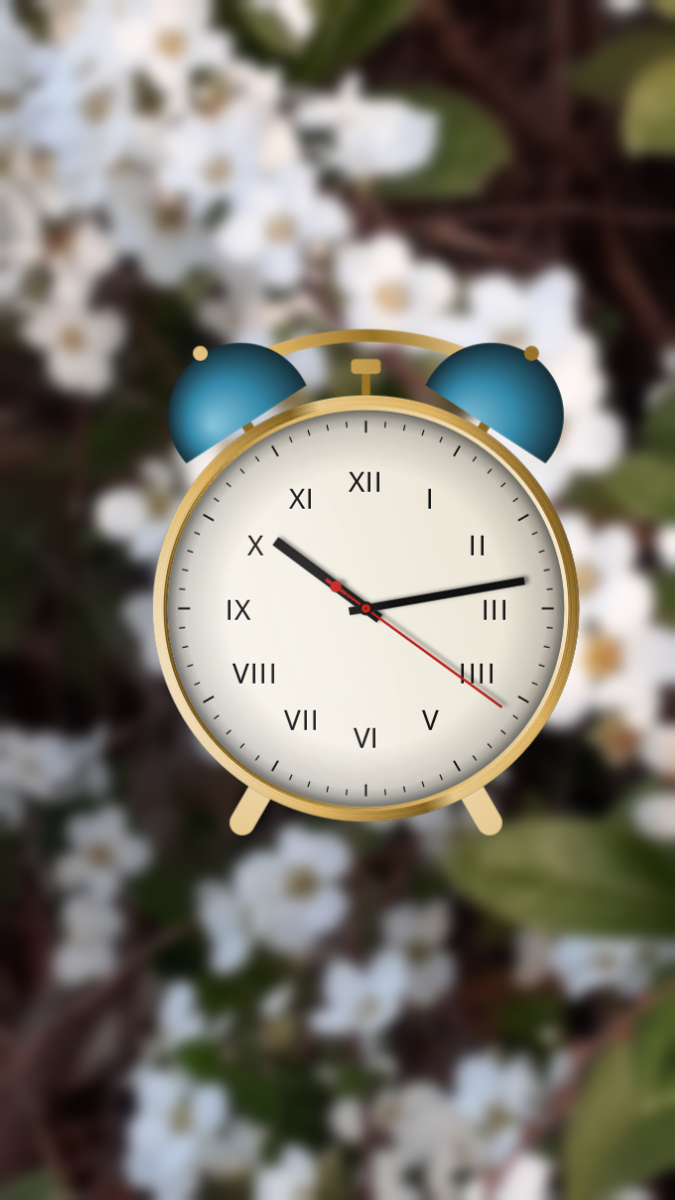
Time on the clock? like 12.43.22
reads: 10.13.21
